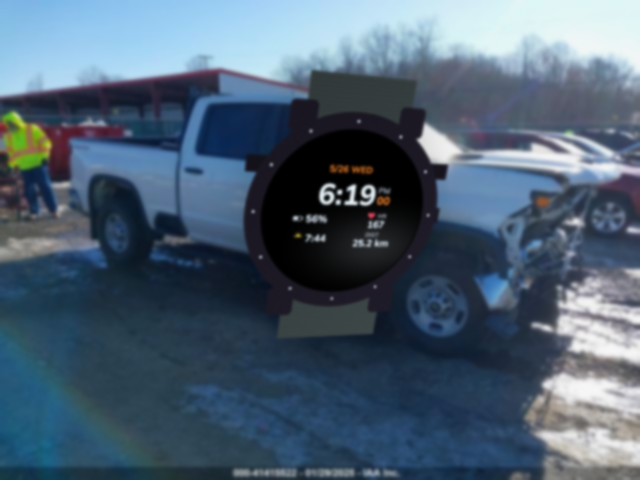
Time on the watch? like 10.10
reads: 6.19
